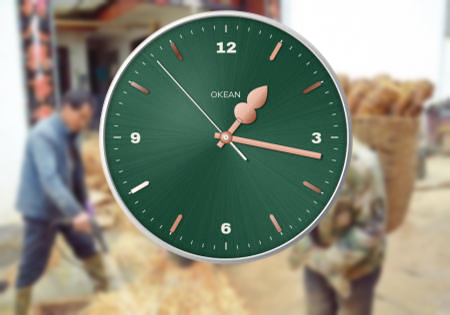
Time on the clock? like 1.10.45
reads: 1.16.53
